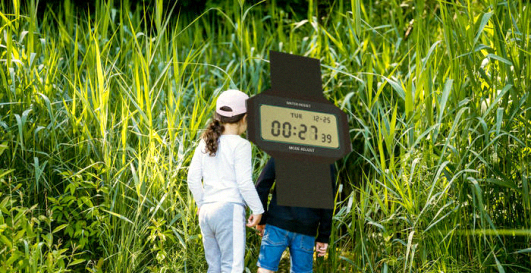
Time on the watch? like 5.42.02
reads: 0.27.39
